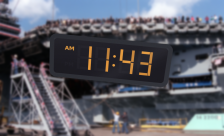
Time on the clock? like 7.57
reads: 11.43
